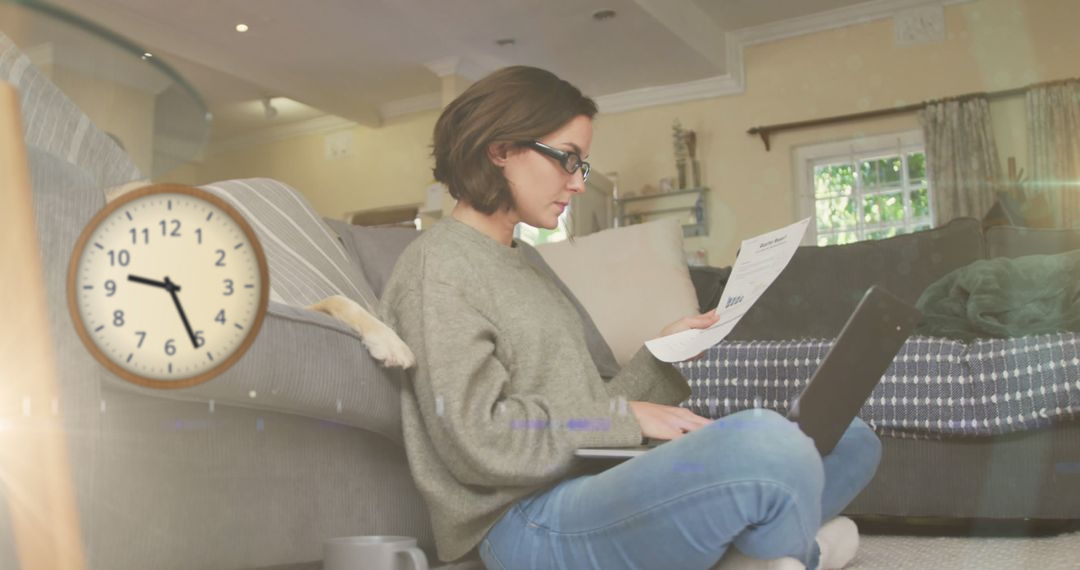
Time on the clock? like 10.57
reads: 9.26
